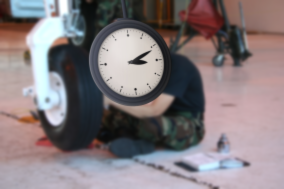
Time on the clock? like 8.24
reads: 3.11
